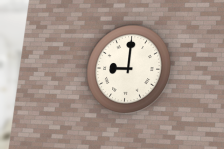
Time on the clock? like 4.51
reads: 9.00
